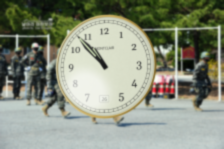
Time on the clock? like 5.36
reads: 10.53
